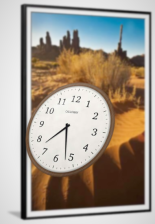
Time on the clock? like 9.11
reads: 7.27
